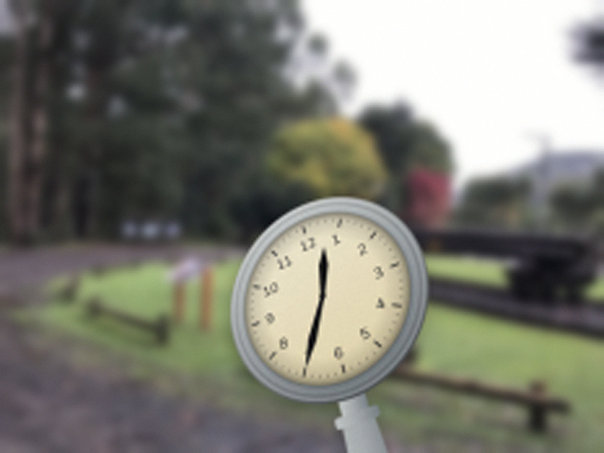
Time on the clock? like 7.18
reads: 12.35
